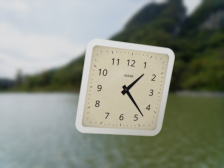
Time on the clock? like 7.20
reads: 1.23
